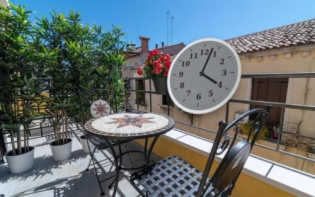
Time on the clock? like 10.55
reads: 4.03
